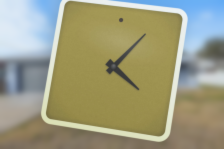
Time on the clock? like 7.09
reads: 4.06
